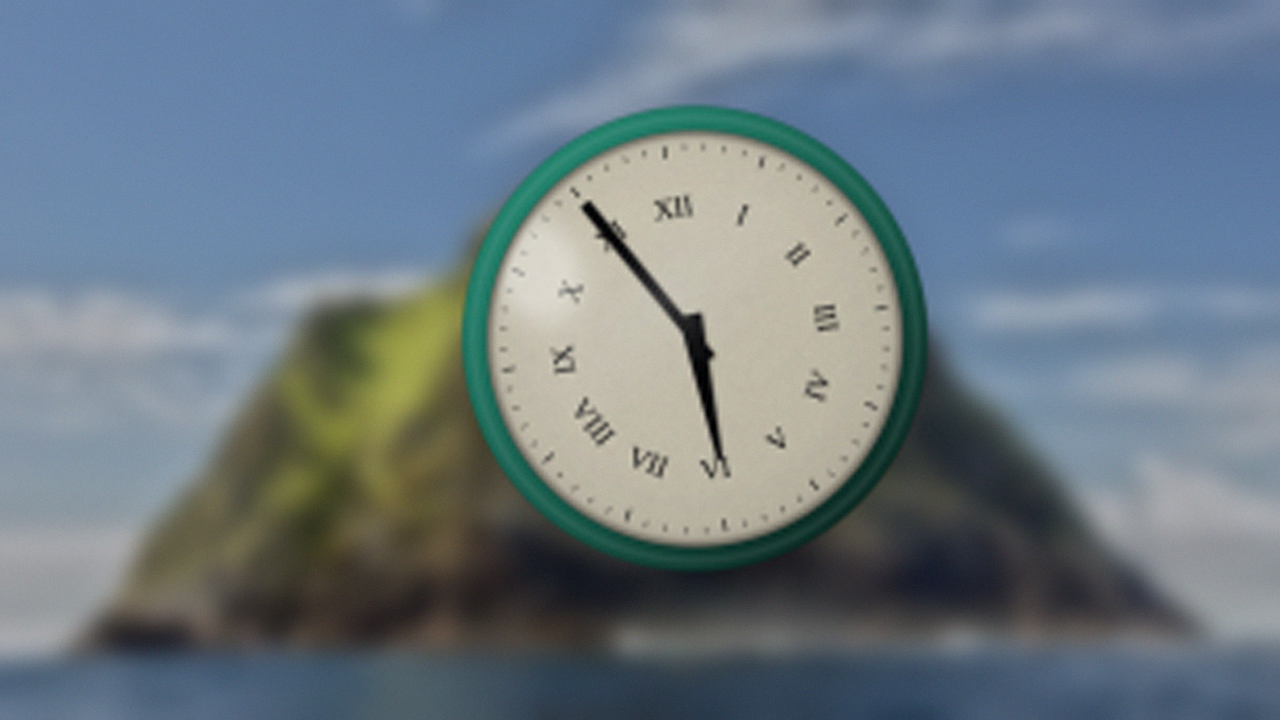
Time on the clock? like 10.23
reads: 5.55
